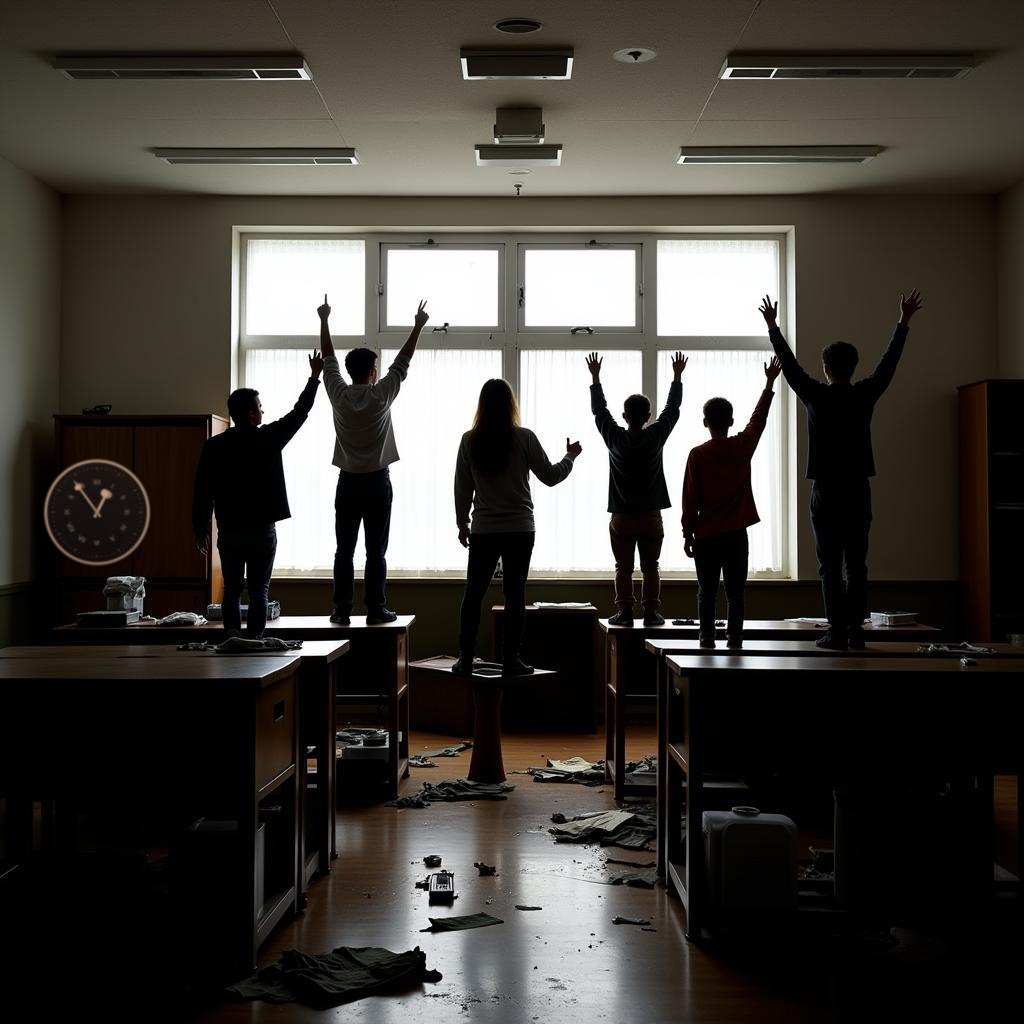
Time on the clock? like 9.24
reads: 12.54
